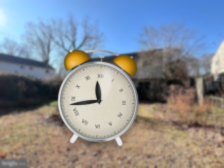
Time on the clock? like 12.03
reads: 11.43
